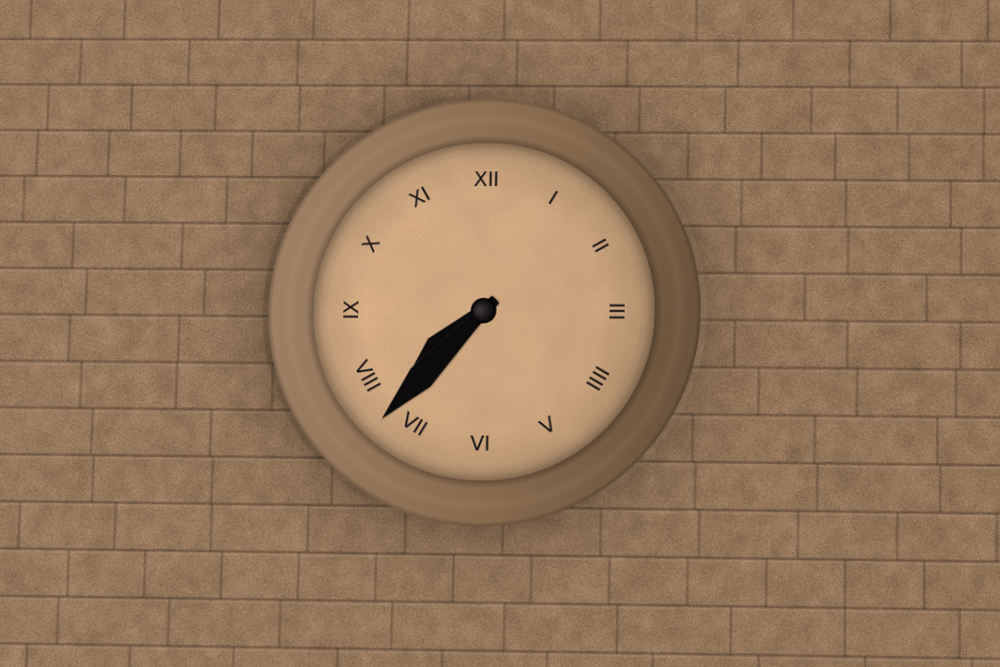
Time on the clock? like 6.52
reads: 7.37
